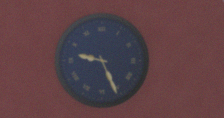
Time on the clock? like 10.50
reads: 9.26
